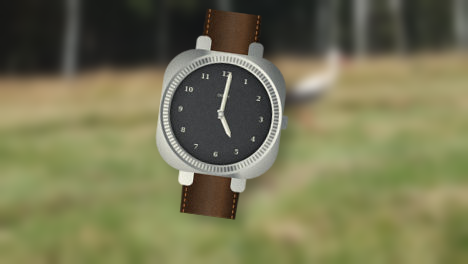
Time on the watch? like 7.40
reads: 5.01
